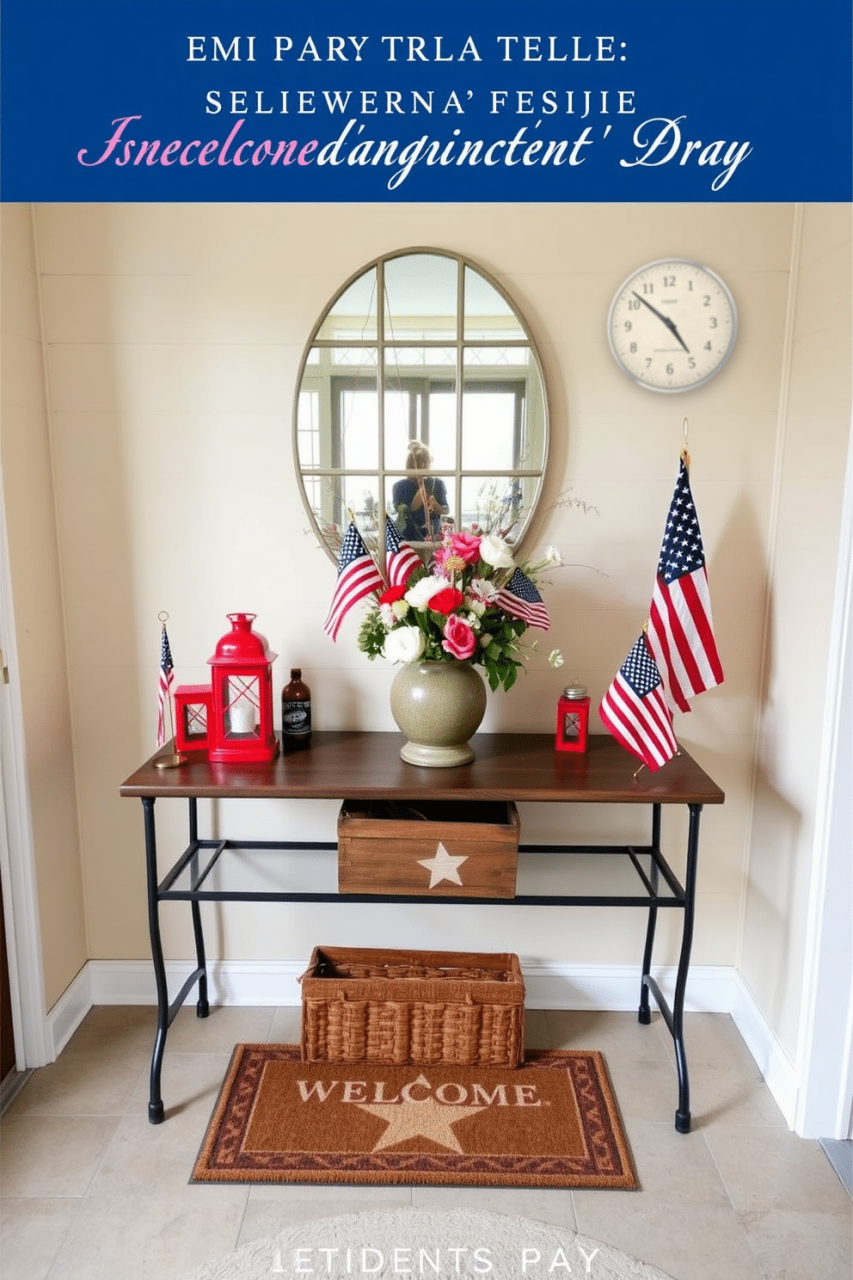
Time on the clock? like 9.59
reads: 4.52
